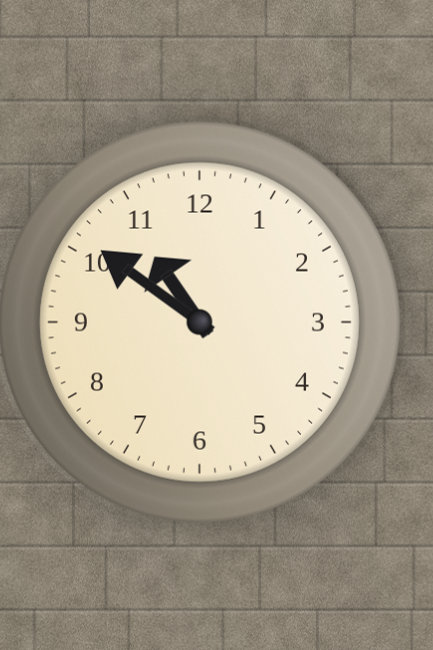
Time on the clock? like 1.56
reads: 10.51
